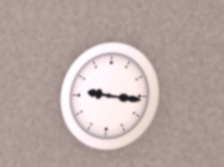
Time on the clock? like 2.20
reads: 9.16
